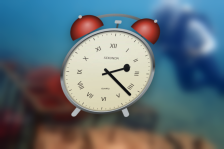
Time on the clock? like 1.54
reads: 2.22
